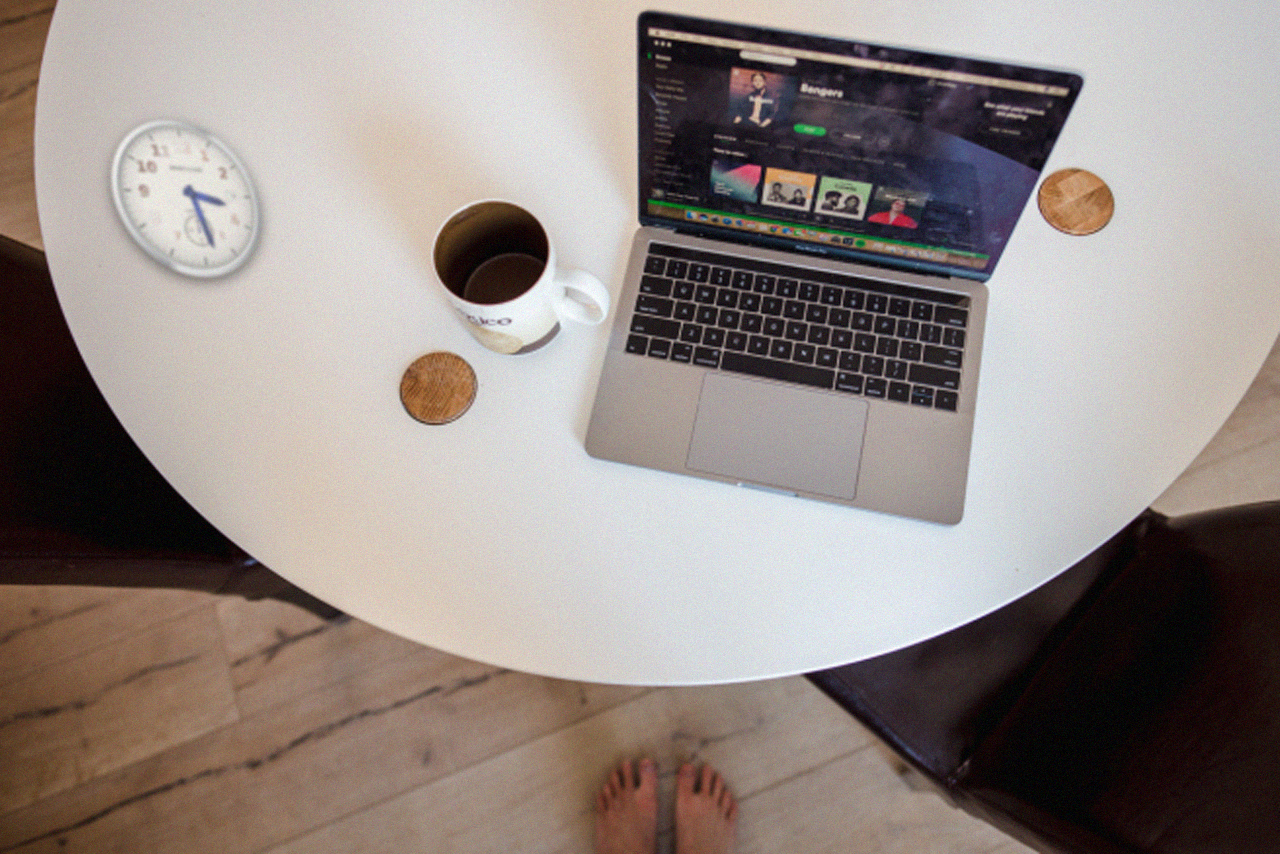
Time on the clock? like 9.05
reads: 3.28
